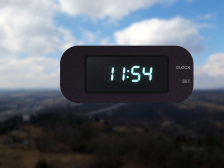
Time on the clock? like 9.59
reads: 11.54
